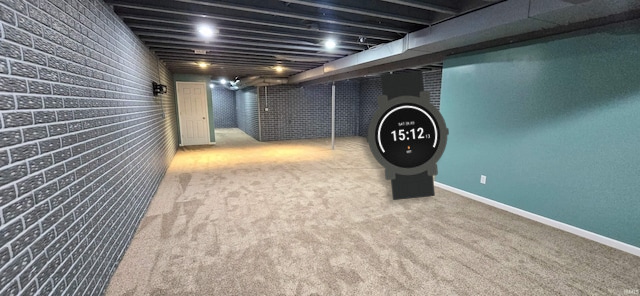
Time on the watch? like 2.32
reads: 15.12
